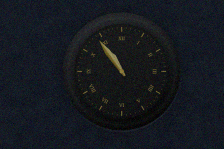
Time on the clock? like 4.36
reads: 10.54
